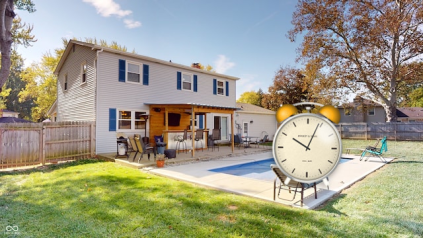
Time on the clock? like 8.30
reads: 10.04
